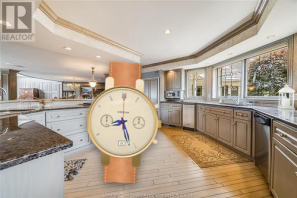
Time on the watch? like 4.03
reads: 8.27
